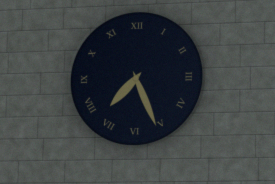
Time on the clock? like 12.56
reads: 7.26
